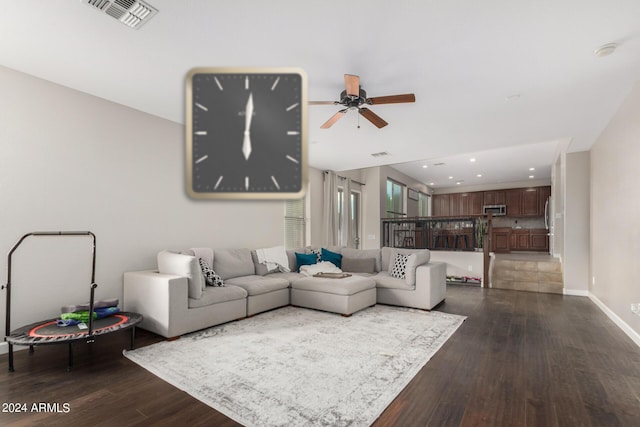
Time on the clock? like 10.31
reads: 6.01
